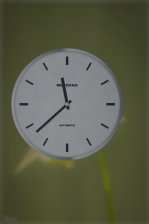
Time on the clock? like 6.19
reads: 11.38
